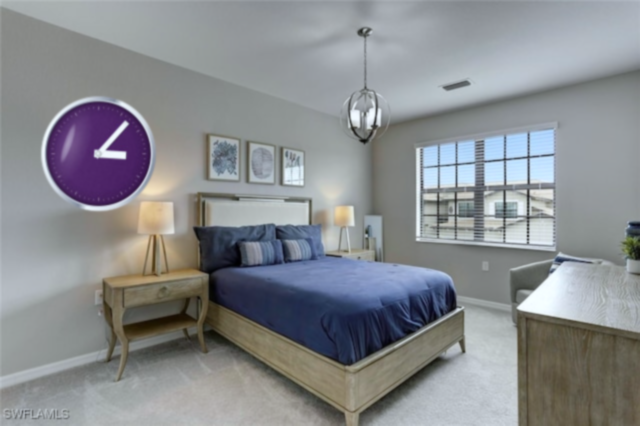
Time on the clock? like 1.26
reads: 3.07
